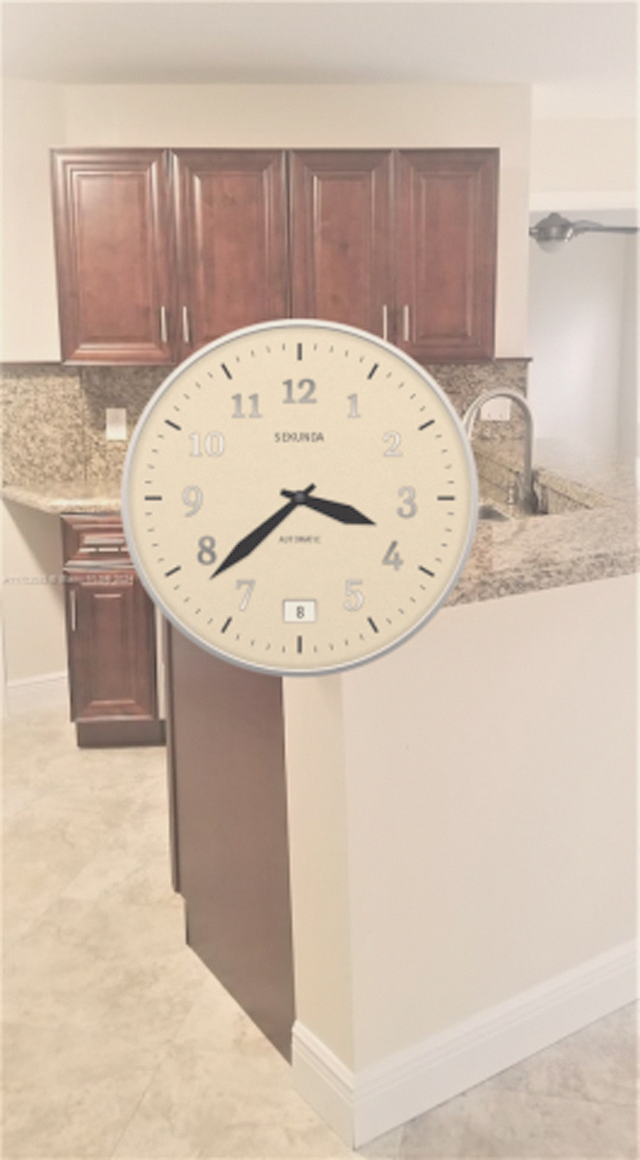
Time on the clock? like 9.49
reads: 3.38
